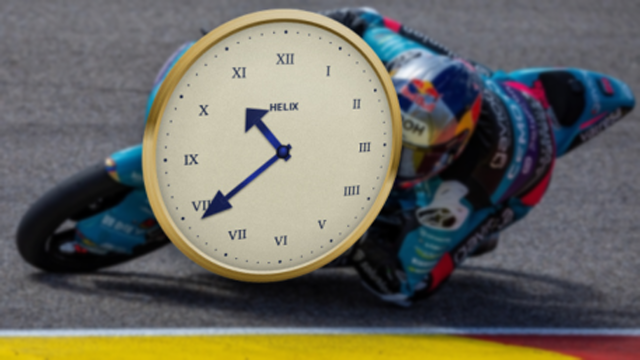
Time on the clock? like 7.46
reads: 10.39
